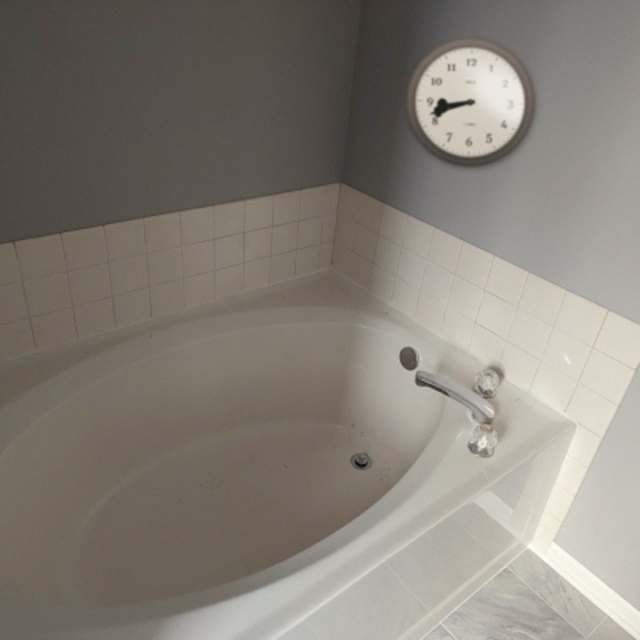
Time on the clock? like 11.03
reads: 8.42
